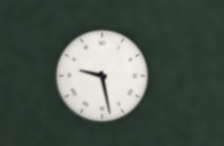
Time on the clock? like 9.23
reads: 9.28
